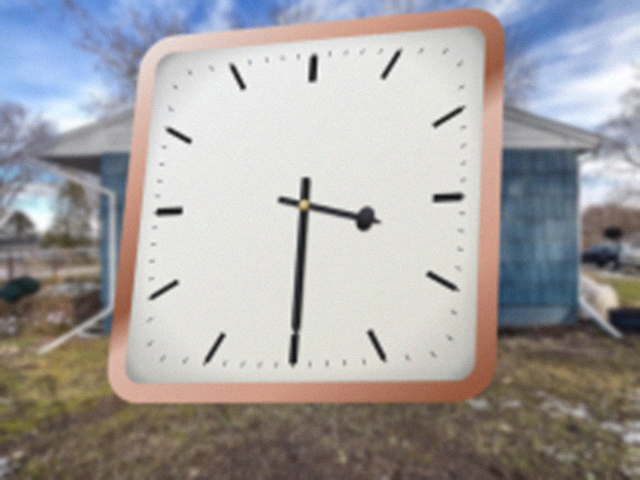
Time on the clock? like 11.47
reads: 3.30
